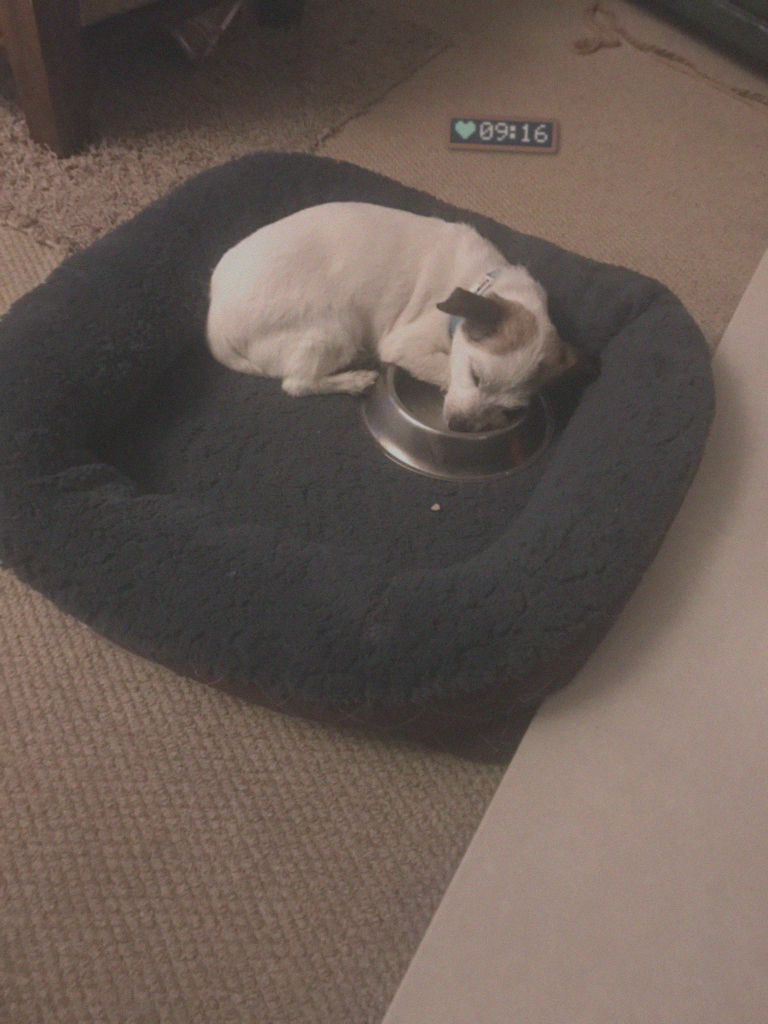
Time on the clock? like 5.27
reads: 9.16
